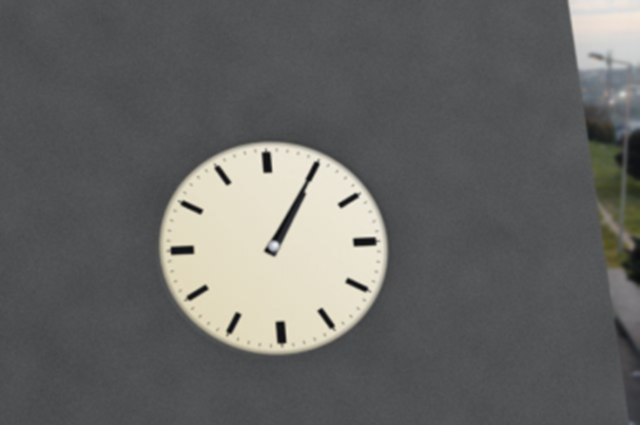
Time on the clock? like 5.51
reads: 1.05
